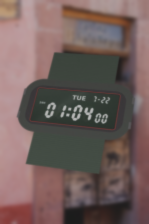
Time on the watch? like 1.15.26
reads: 1.04.00
